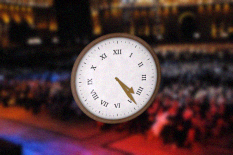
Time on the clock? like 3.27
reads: 4.24
